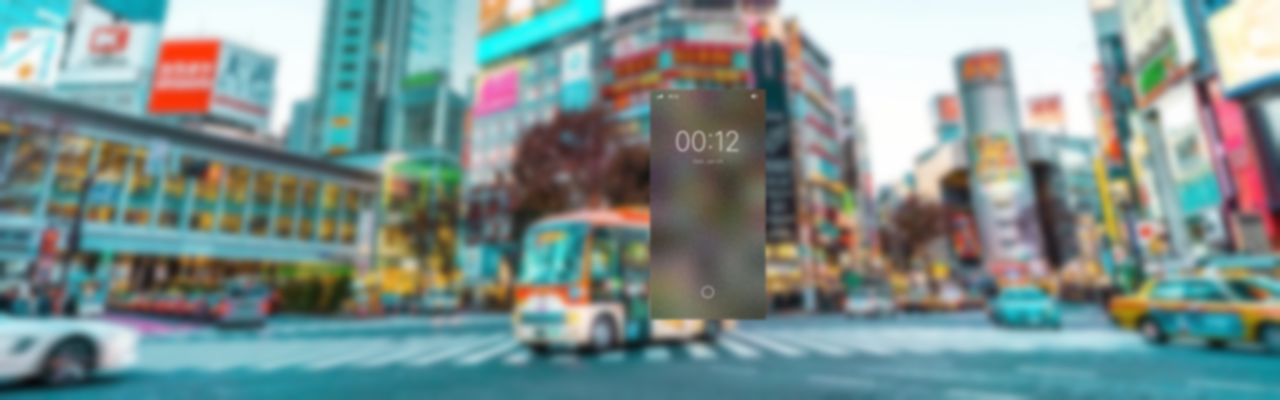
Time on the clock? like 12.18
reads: 0.12
